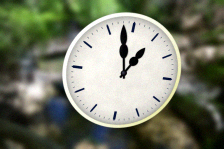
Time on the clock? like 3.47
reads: 12.58
